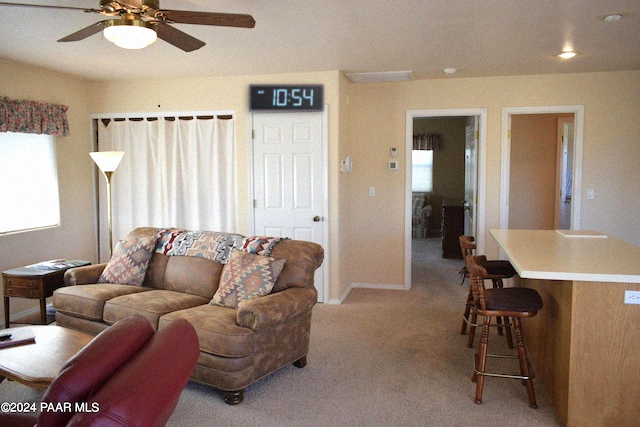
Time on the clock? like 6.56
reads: 10.54
